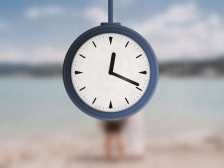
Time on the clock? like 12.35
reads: 12.19
